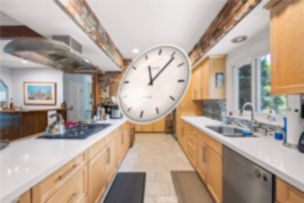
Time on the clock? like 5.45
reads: 11.06
